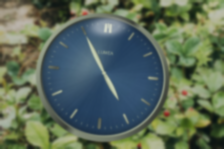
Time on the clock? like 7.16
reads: 4.55
